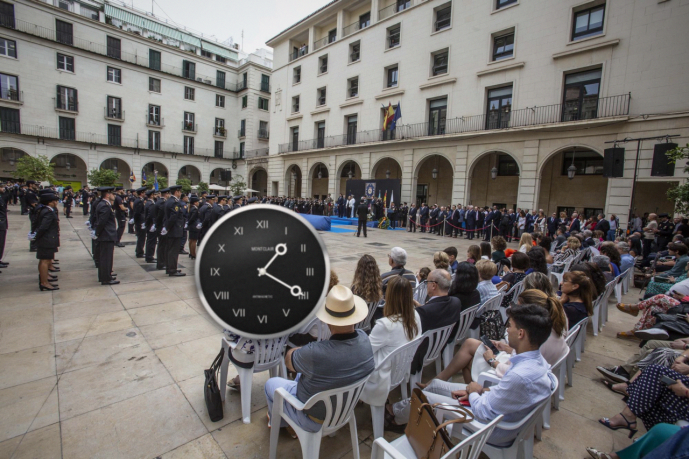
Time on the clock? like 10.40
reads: 1.20
